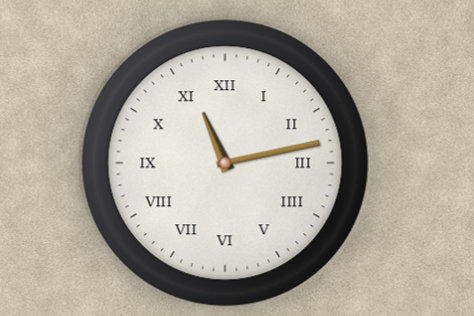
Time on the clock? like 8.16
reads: 11.13
